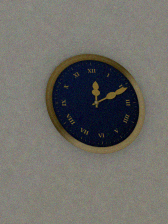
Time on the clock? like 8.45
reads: 12.11
